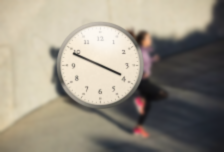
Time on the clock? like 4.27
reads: 3.49
